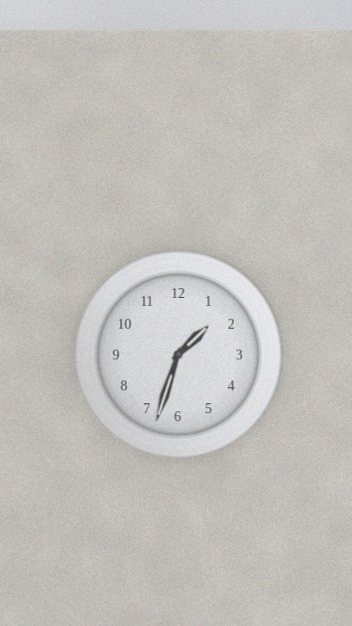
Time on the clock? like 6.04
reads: 1.33
